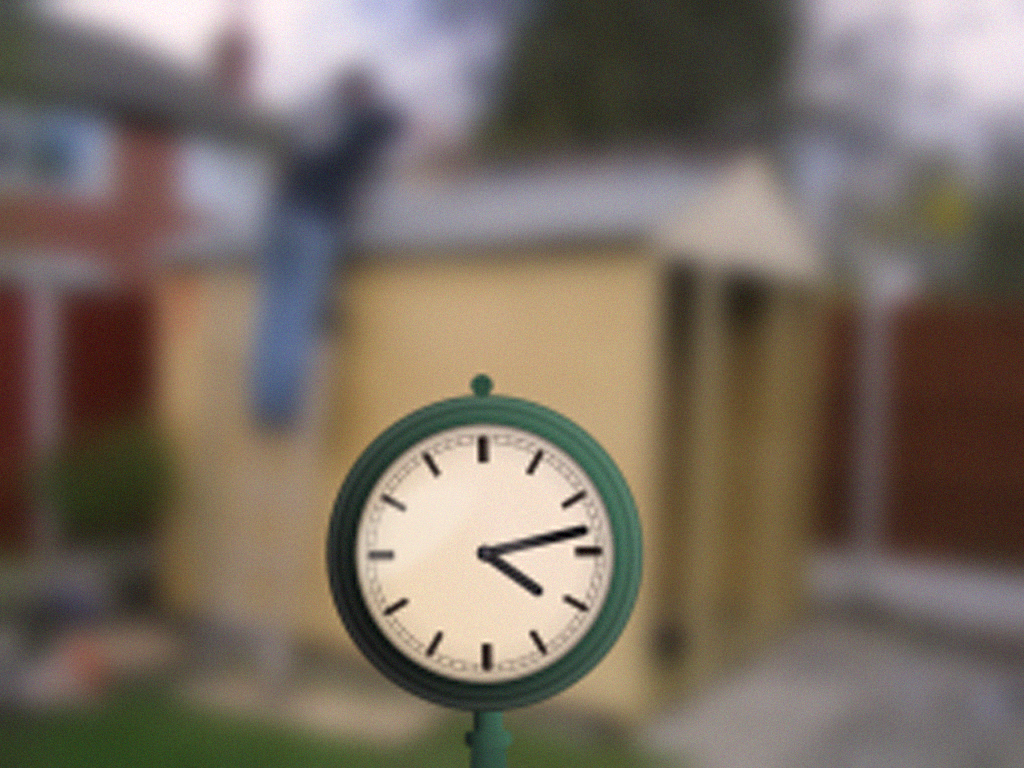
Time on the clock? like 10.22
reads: 4.13
